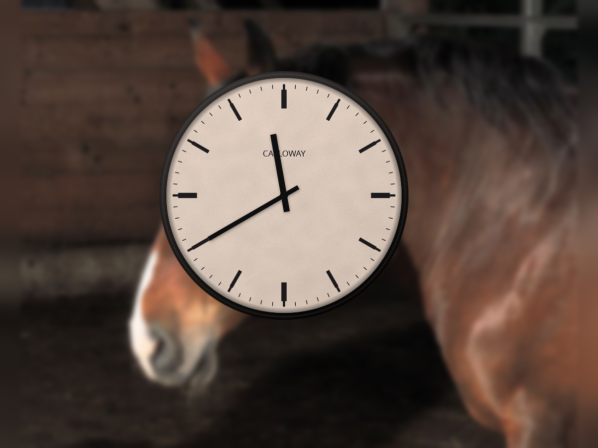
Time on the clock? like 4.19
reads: 11.40
